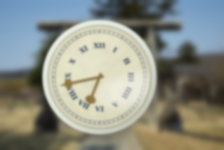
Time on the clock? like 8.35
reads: 6.43
